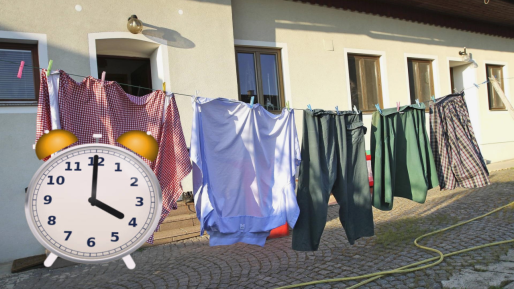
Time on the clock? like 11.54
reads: 4.00
